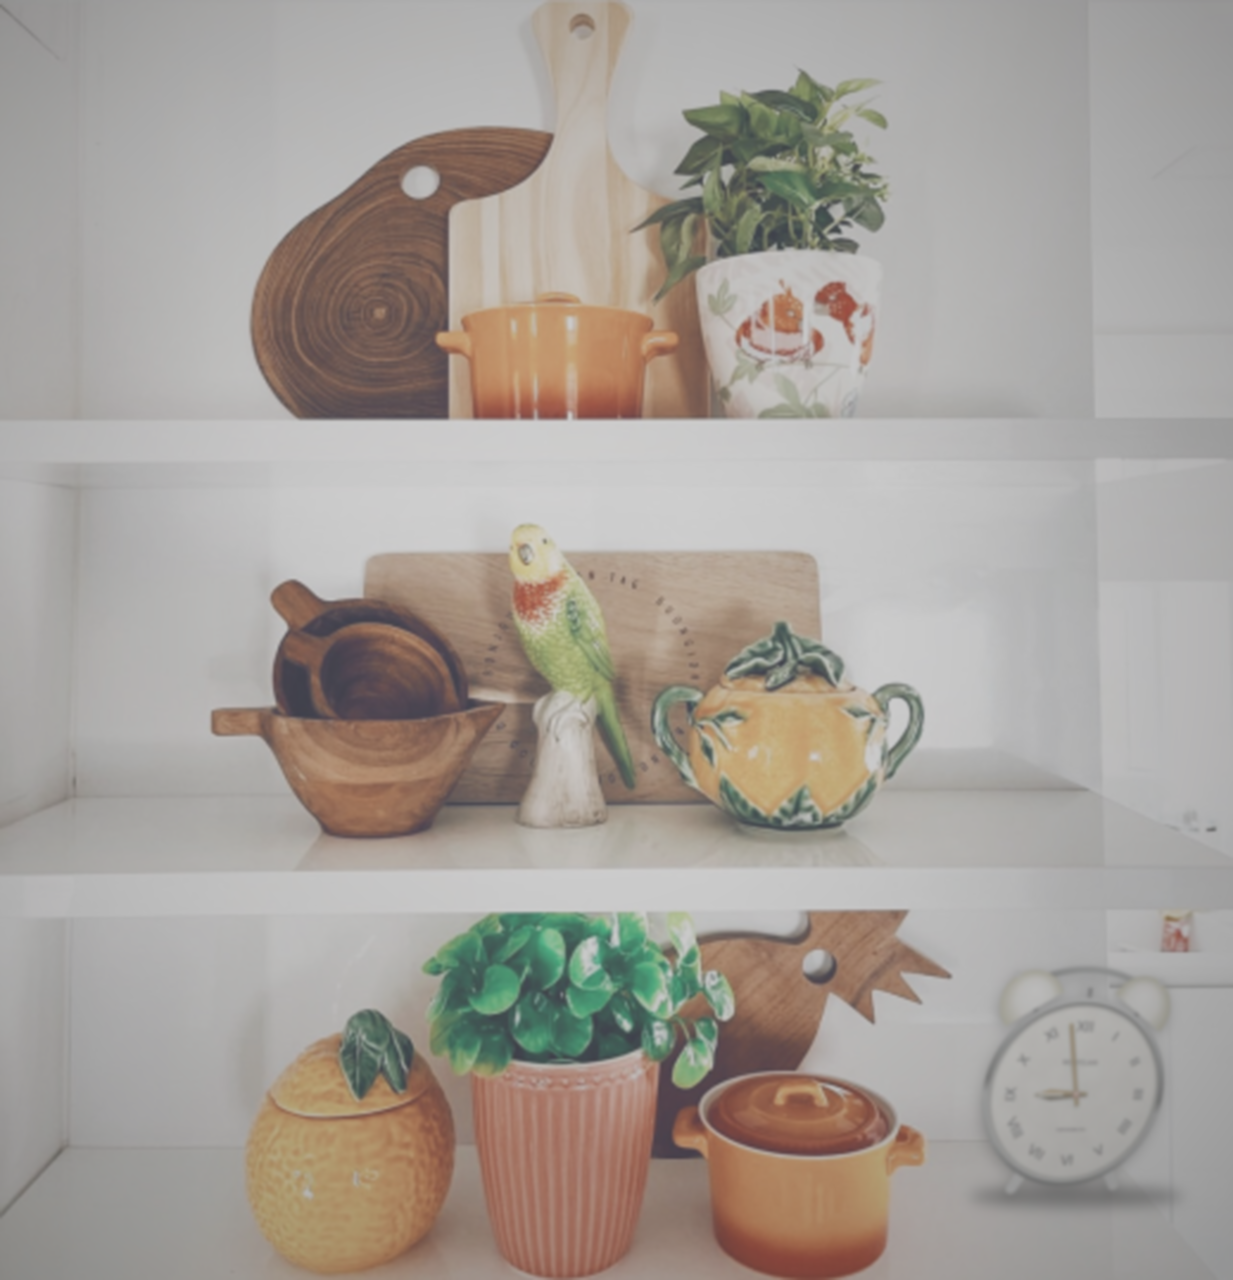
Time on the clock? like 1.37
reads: 8.58
